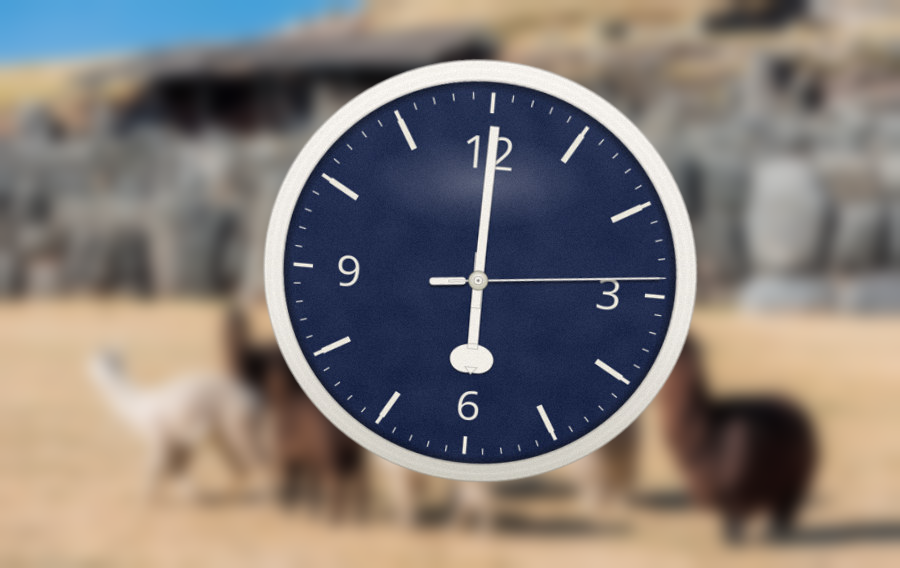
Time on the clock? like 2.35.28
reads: 6.00.14
